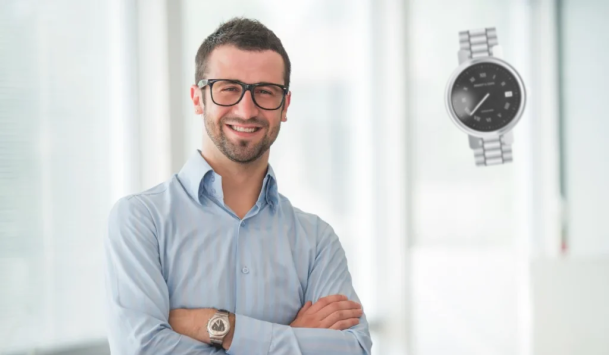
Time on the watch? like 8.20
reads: 7.38
